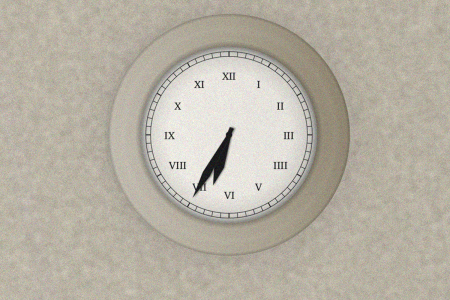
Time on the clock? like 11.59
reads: 6.35
